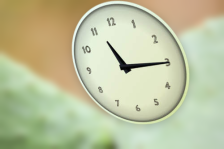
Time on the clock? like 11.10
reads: 11.15
